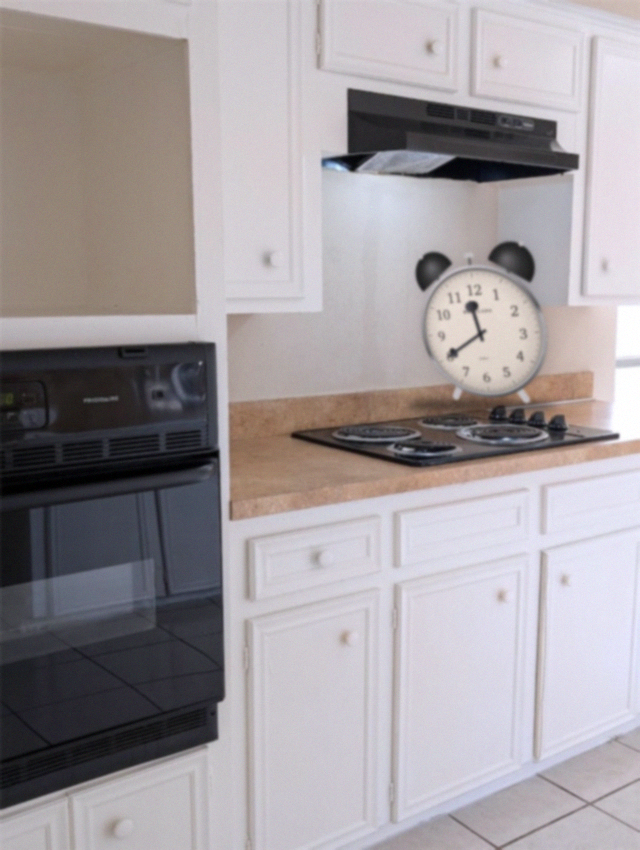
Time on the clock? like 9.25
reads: 11.40
